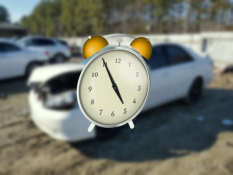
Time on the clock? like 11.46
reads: 4.55
